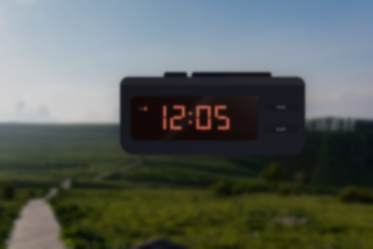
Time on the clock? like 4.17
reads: 12.05
